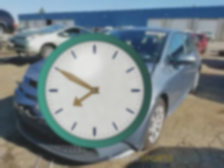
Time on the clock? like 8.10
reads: 7.50
